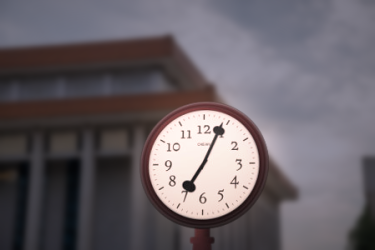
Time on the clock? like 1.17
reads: 7.04
